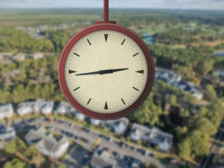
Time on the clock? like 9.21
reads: 2.44
